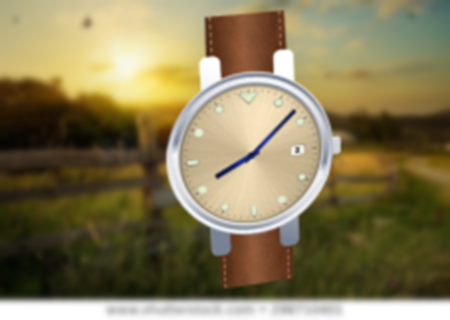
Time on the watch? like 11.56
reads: 8.08
